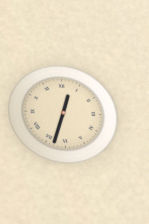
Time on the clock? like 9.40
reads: 12.33
